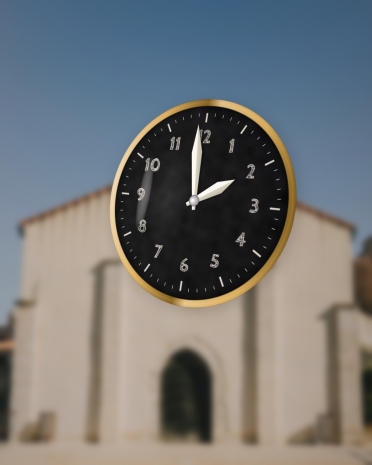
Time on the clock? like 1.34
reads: 1.59
